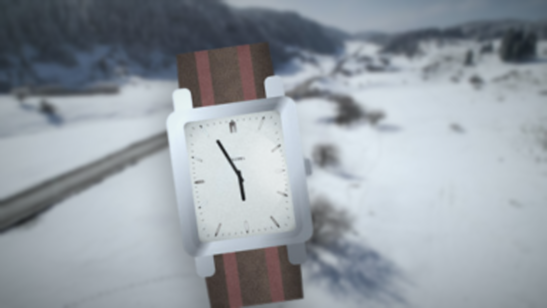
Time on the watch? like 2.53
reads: 5.56
